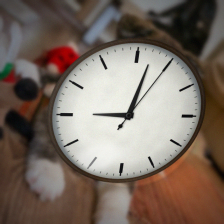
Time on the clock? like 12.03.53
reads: 9.02.05
